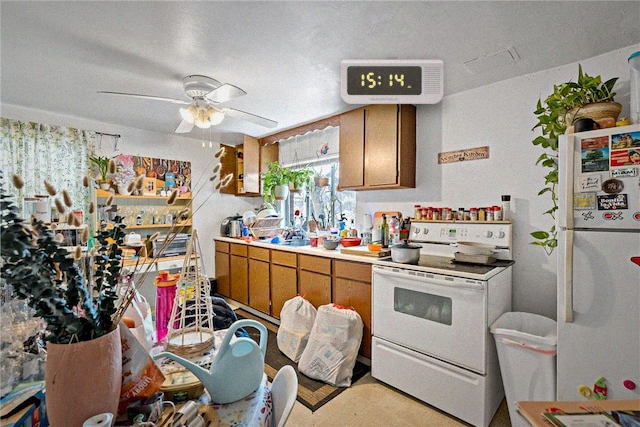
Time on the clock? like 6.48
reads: 15.14
